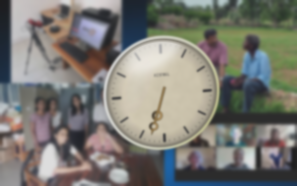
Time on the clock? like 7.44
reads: 6.33
